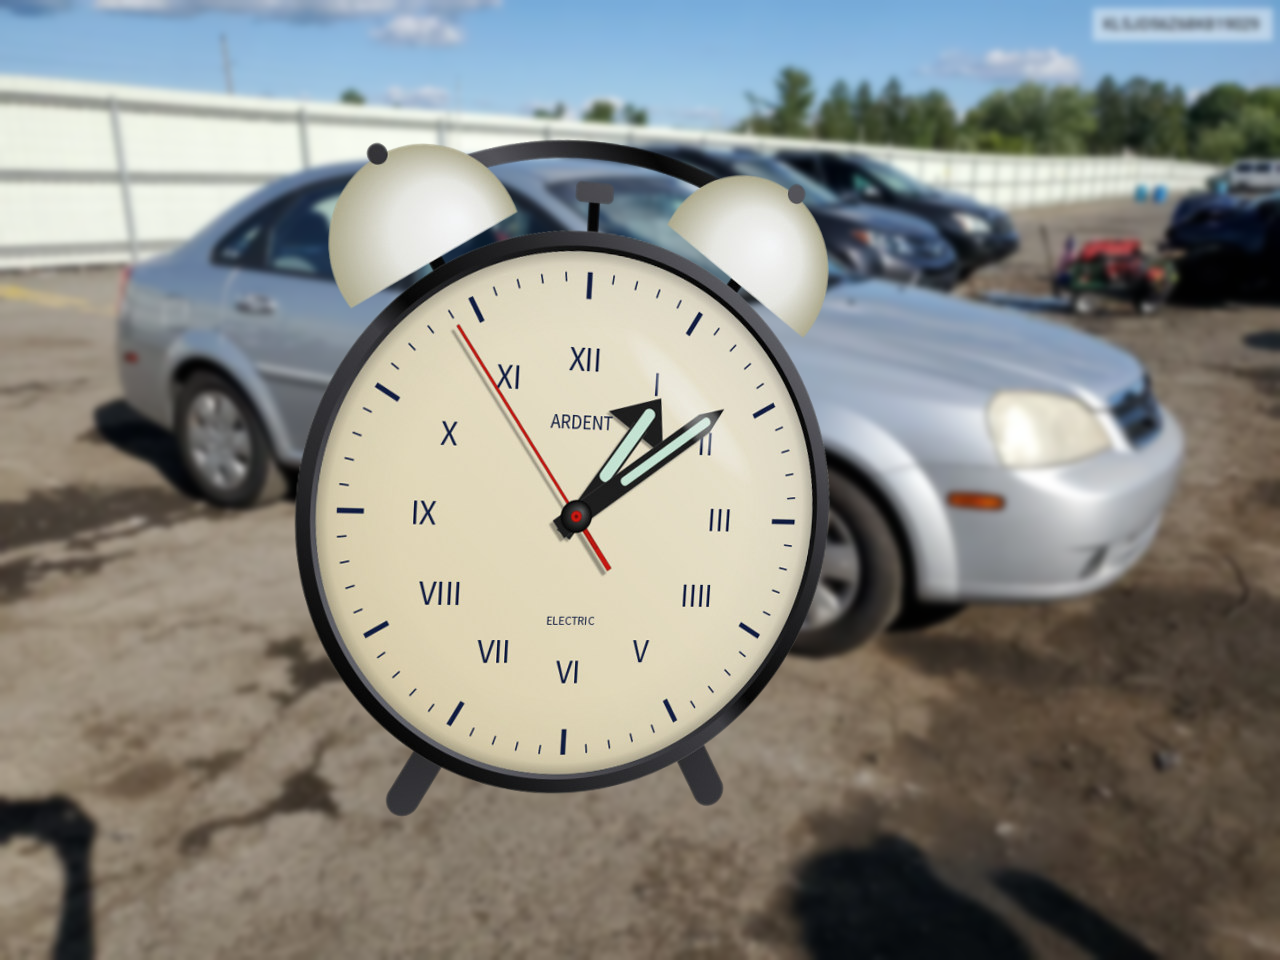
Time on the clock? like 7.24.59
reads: 1.08.54
